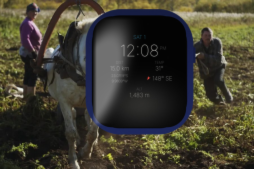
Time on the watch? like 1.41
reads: 12.08
